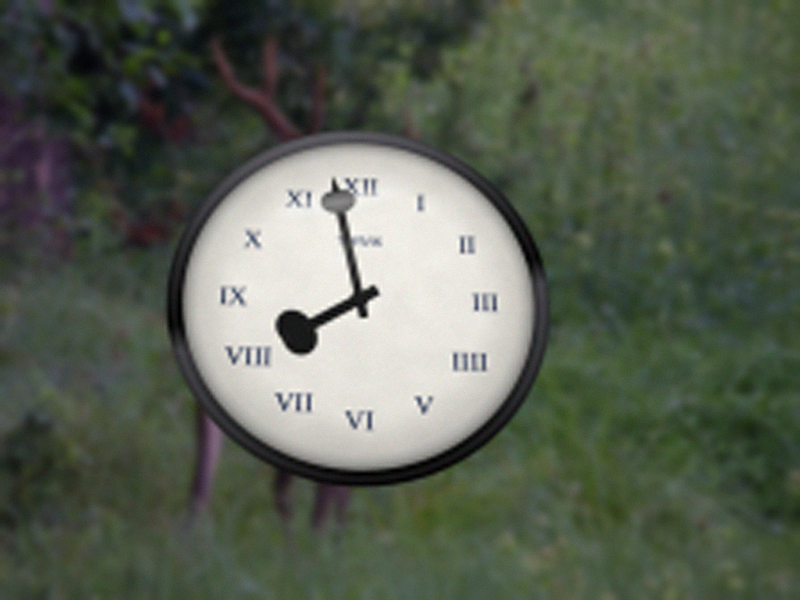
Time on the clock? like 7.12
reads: 7.58
